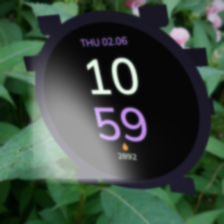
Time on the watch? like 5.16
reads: 10.59
